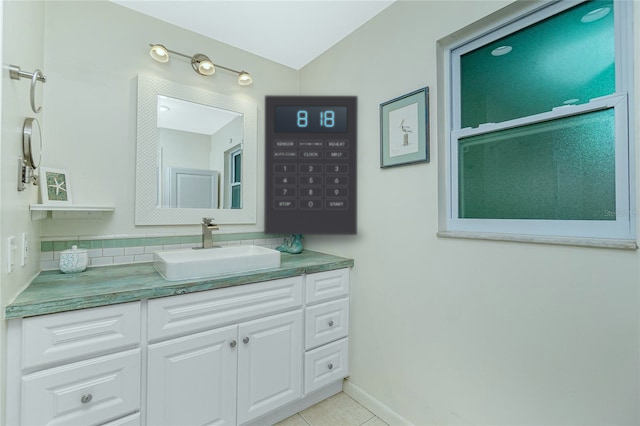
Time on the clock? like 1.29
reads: 8.18
